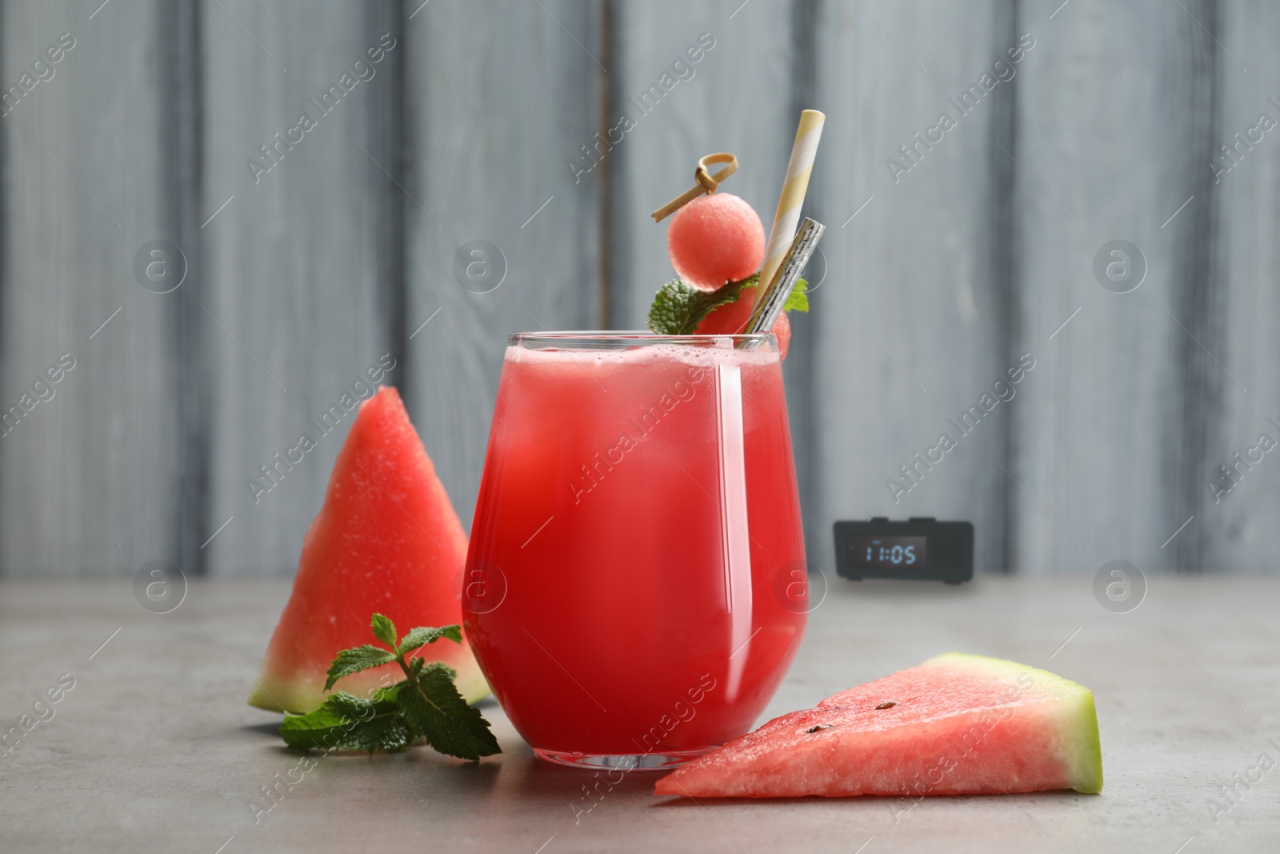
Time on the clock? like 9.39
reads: 11.05
